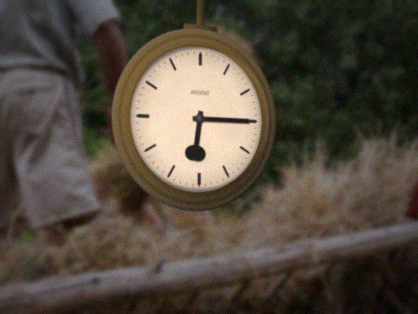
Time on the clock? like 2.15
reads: 6.15
